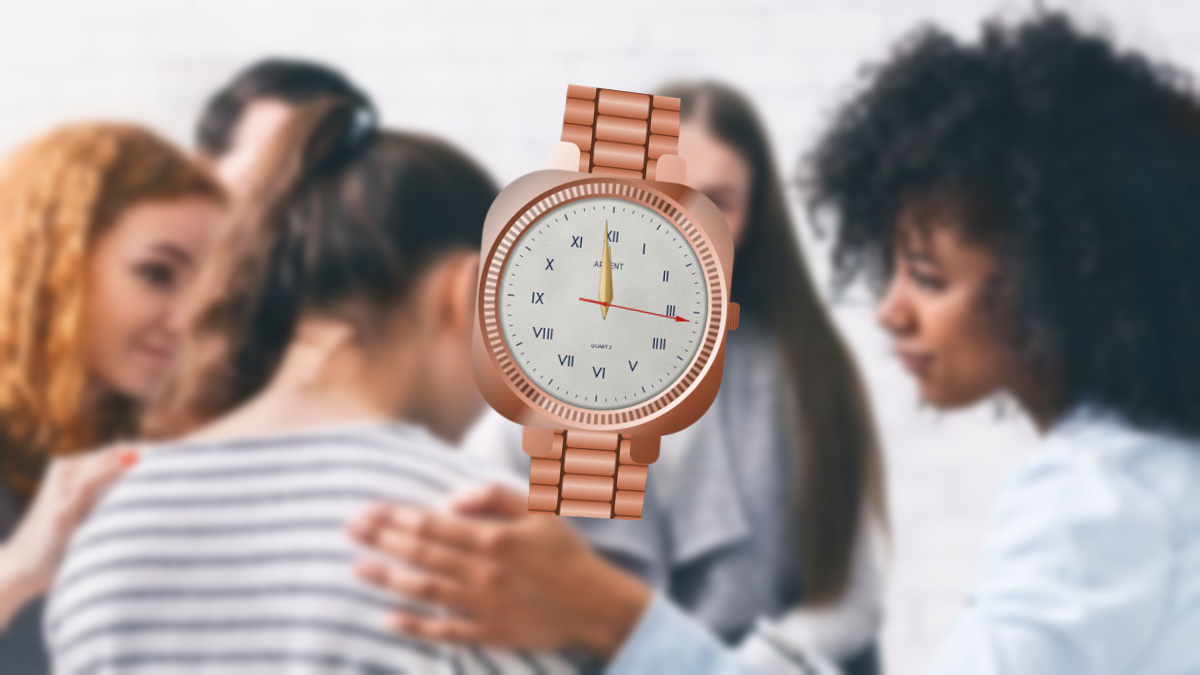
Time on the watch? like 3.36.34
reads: 11.59.16
